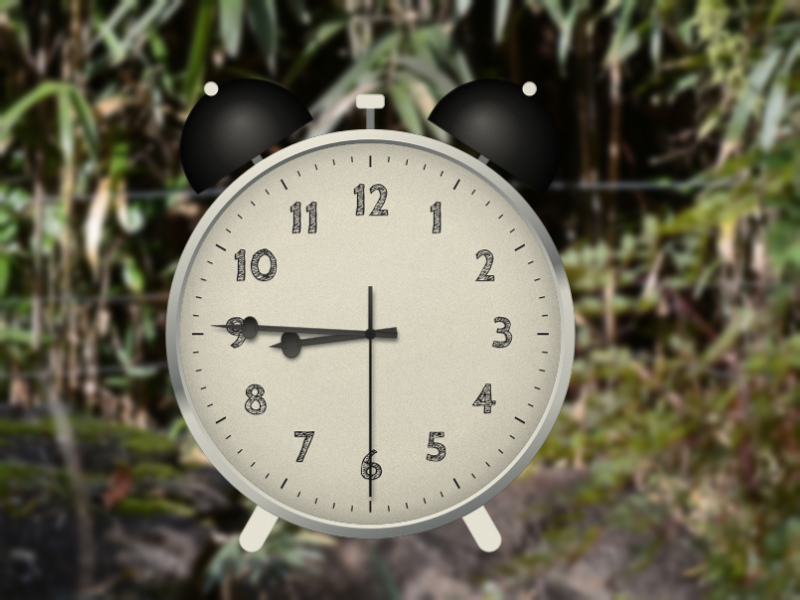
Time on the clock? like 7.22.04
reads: 8.45.30
